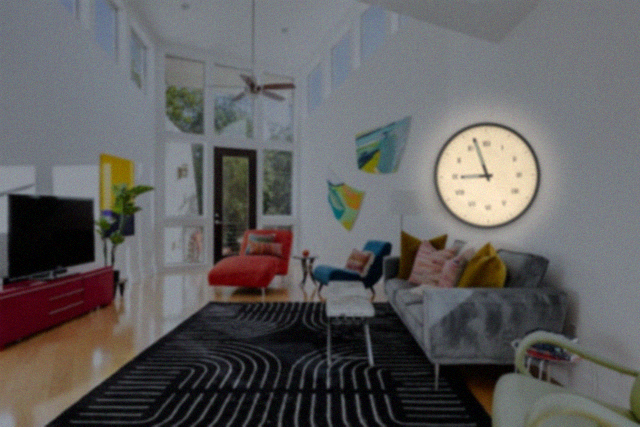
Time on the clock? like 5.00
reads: 8.57
